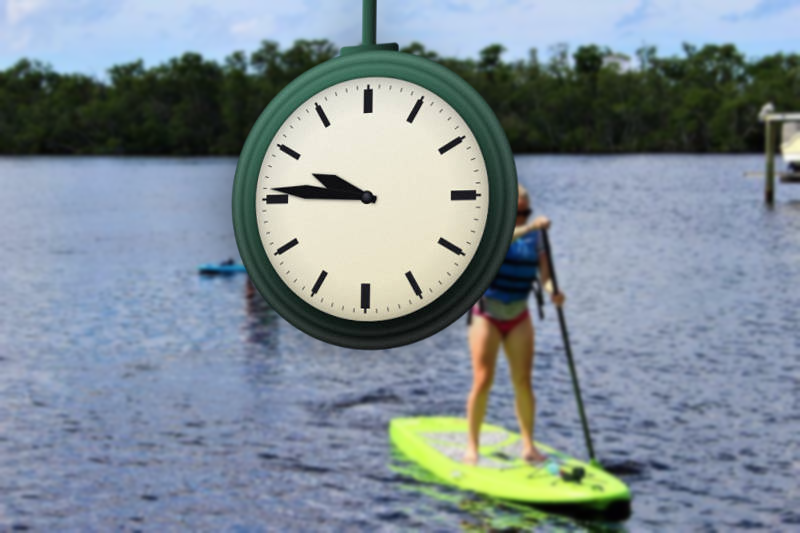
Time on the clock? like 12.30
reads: 9.46
